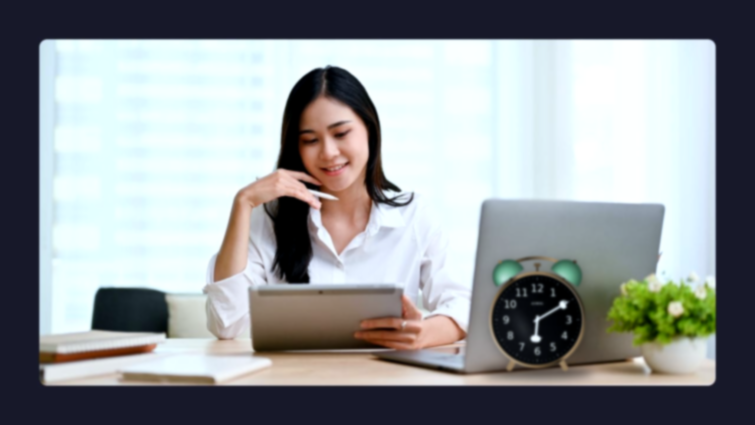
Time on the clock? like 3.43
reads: 6.10
